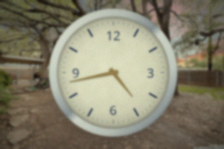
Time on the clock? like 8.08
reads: 4.43
